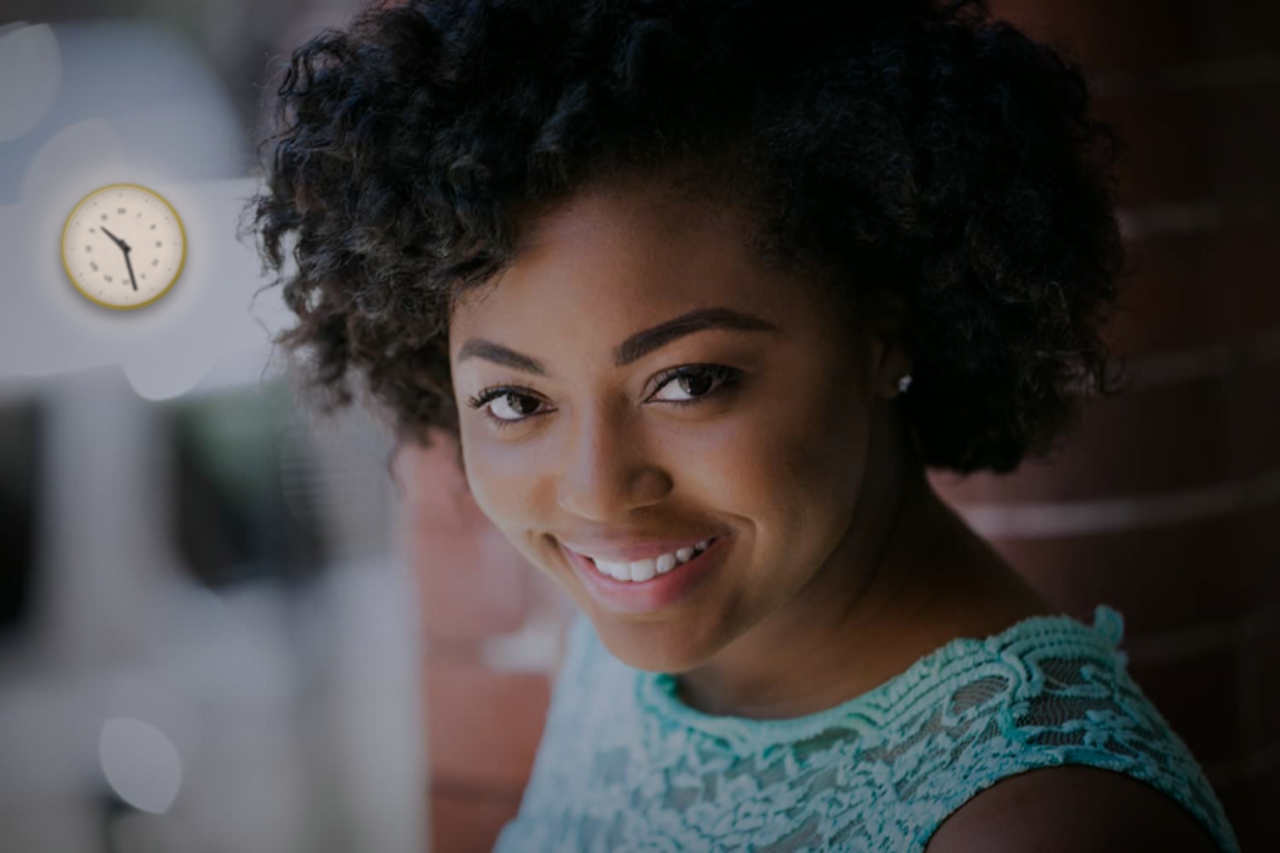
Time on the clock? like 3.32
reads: 10.28
